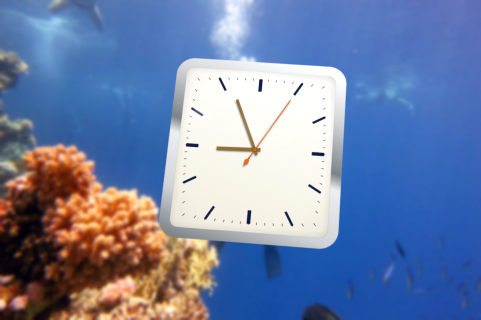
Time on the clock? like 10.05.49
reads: 8.56.05
